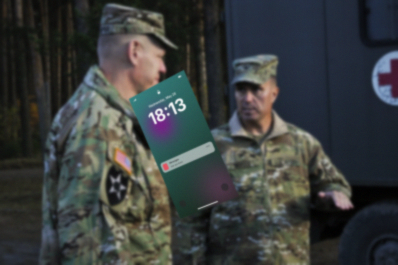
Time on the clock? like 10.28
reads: 18.13
